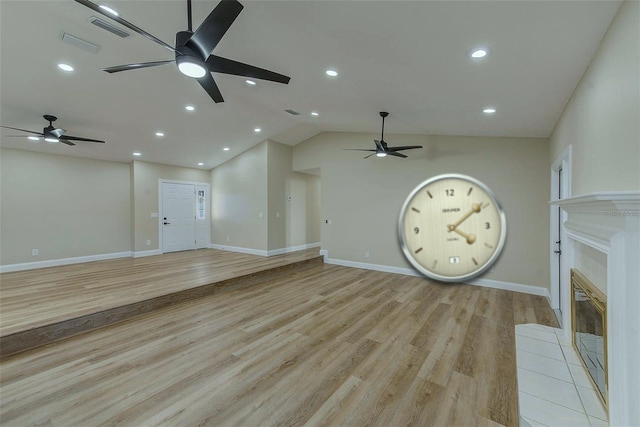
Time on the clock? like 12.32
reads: 4.09
